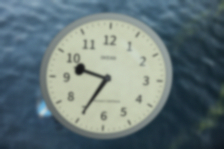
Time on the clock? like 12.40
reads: 9.35
